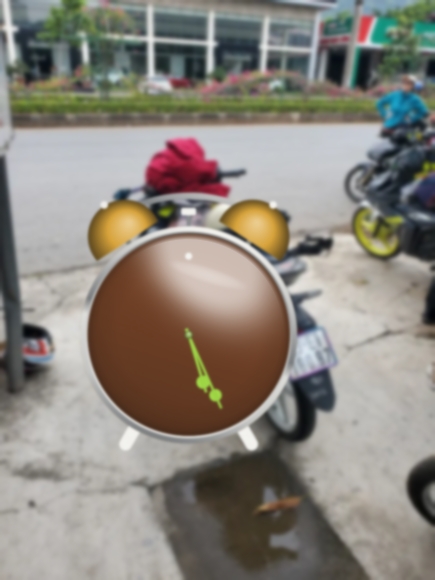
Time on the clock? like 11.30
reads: 5.26
